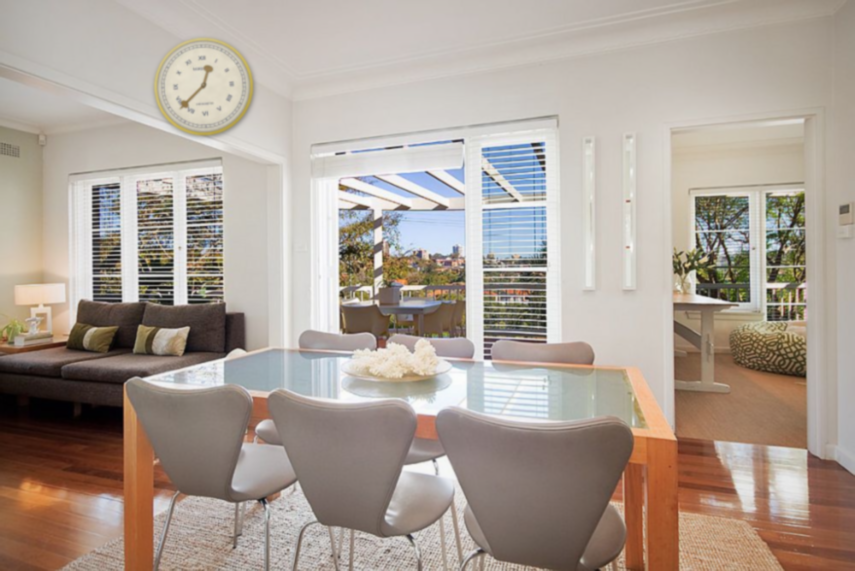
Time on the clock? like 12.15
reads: 12.38
